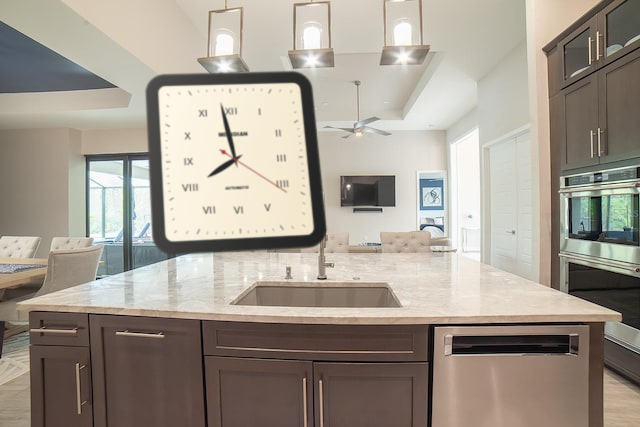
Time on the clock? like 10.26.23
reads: 7.58.21
